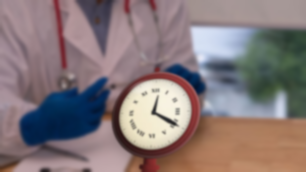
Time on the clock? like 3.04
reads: 12.20
